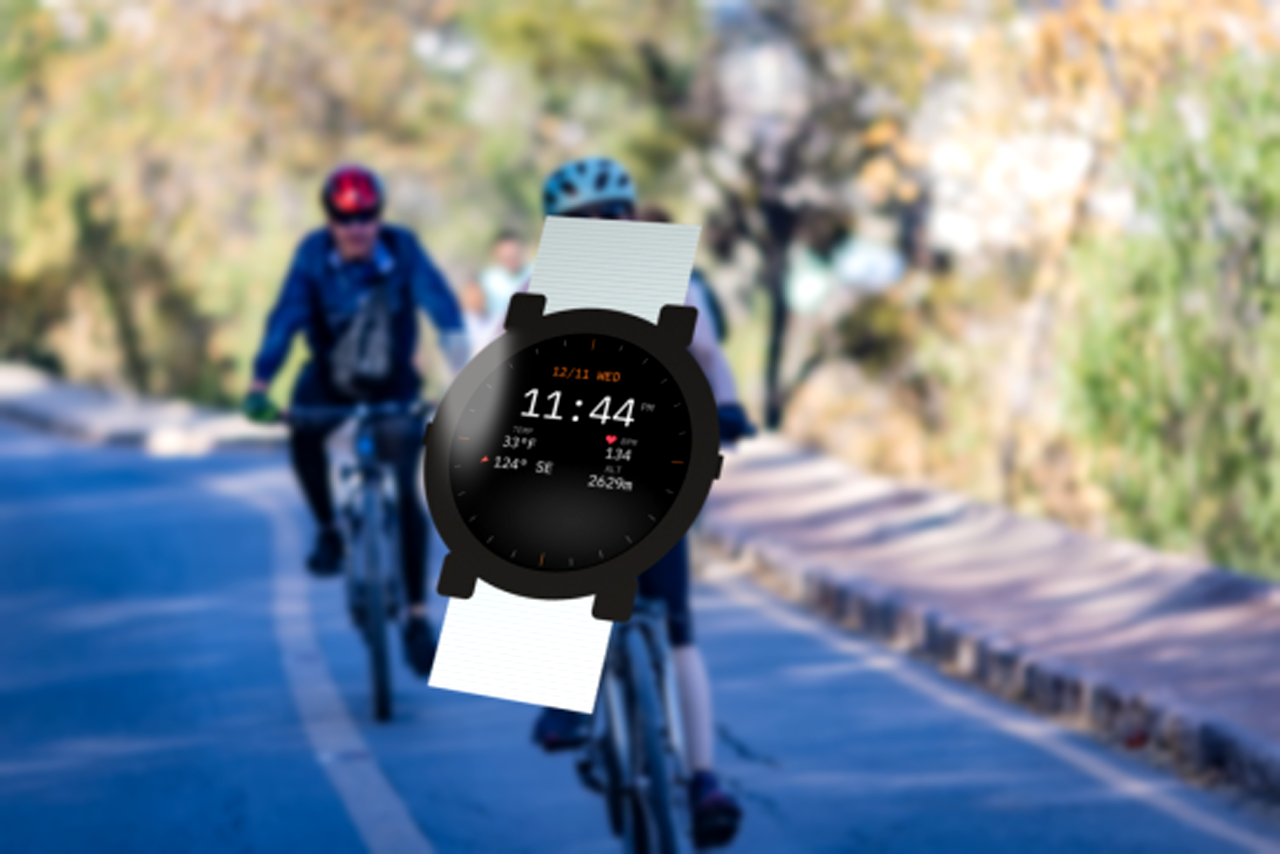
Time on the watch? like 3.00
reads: 11.44
